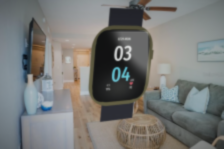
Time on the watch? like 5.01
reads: 3.04
